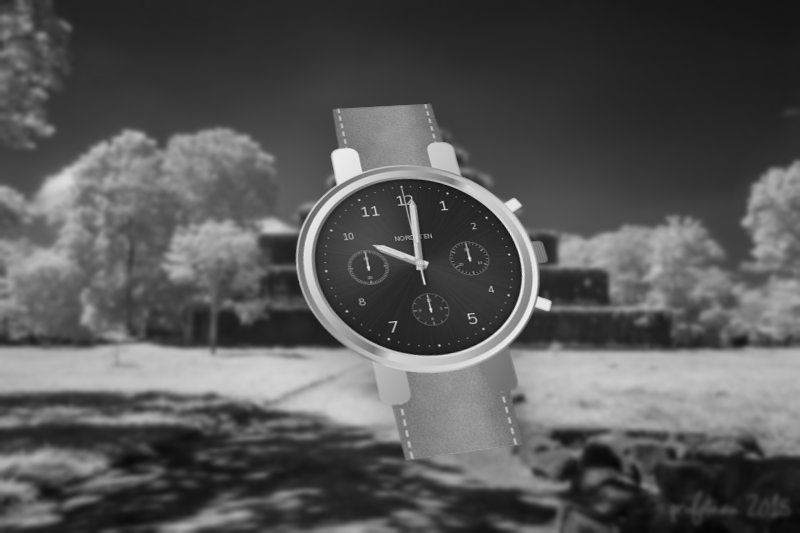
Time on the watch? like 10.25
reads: 10.01
